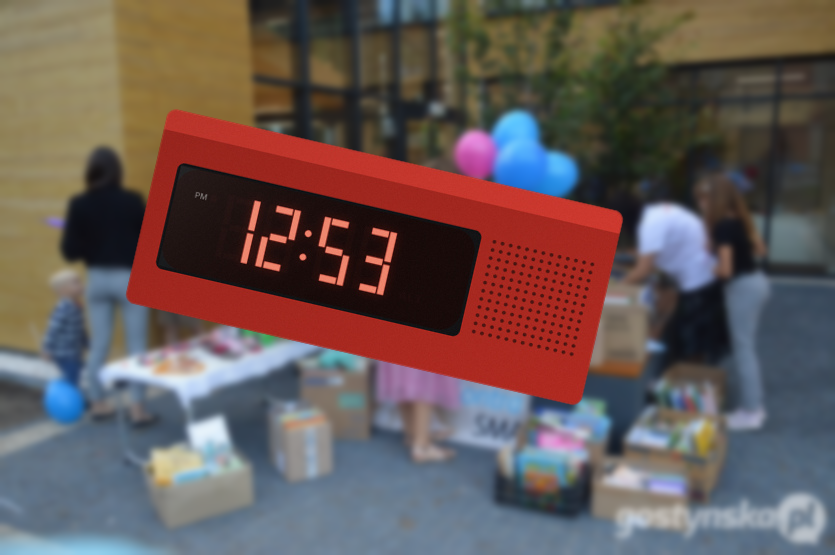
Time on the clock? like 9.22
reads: 12.53
